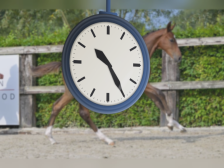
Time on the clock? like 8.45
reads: 10.25
